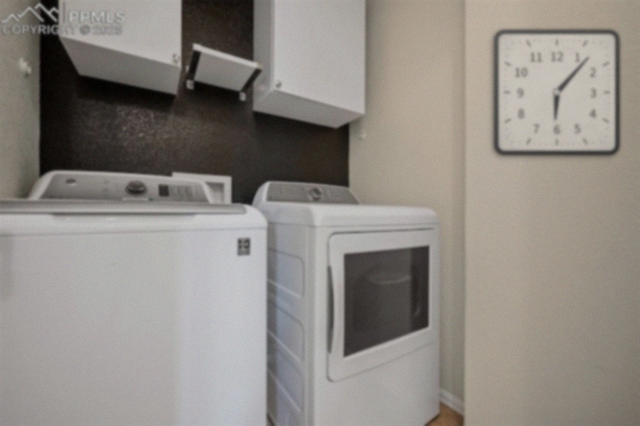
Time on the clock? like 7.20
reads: 6.07
